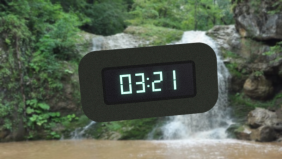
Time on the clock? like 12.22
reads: 3.21
